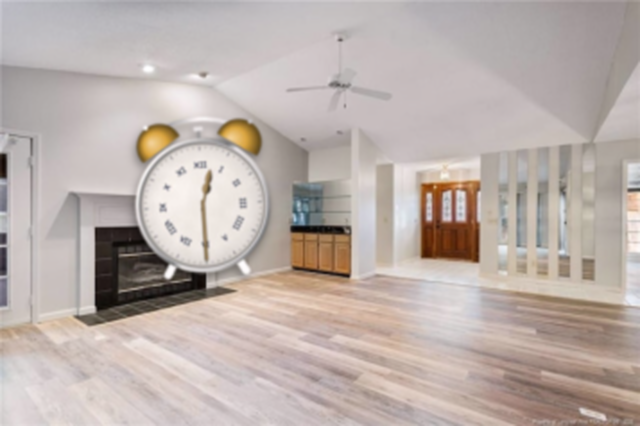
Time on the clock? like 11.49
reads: 12.30
